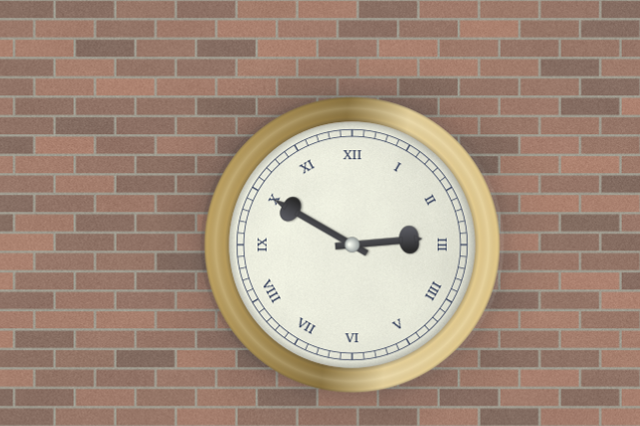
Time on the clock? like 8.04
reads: 2.50
